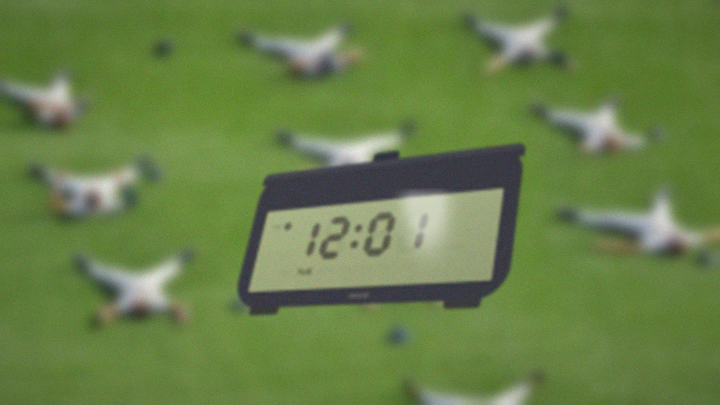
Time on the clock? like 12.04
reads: 12.01
